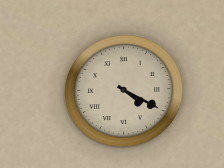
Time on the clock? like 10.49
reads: 4.20
